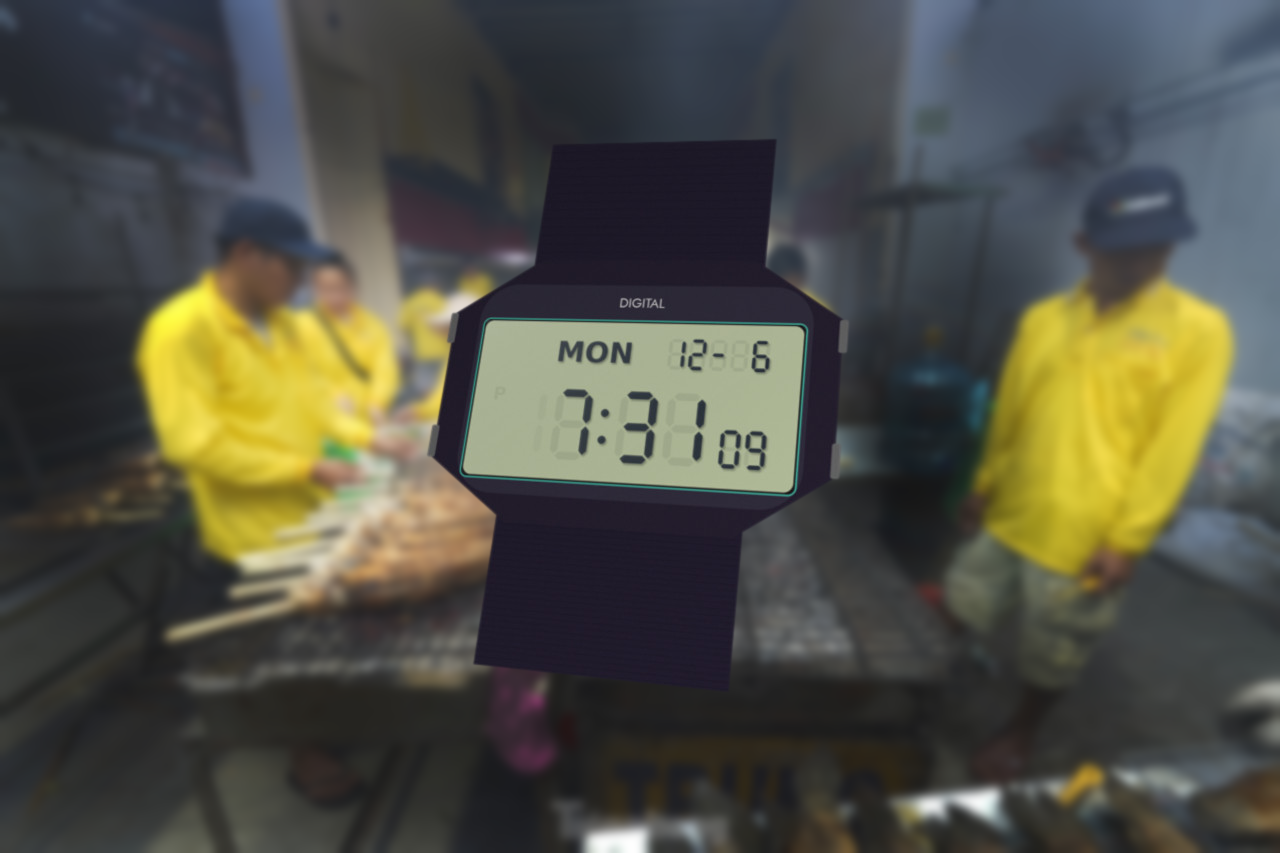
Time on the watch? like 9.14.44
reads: 7.31.09
